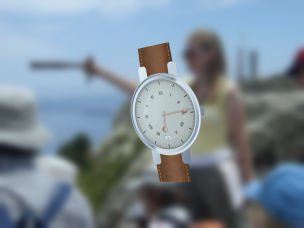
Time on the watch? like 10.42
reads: 6.14
